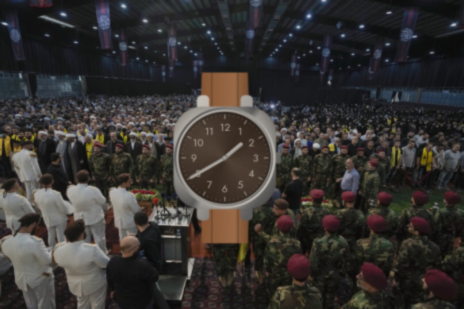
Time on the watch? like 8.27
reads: 1.40
